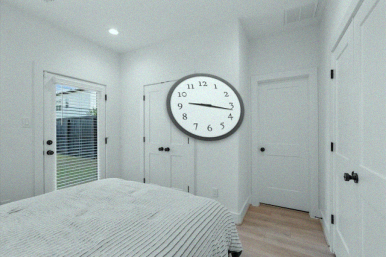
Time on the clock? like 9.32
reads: 9.17
